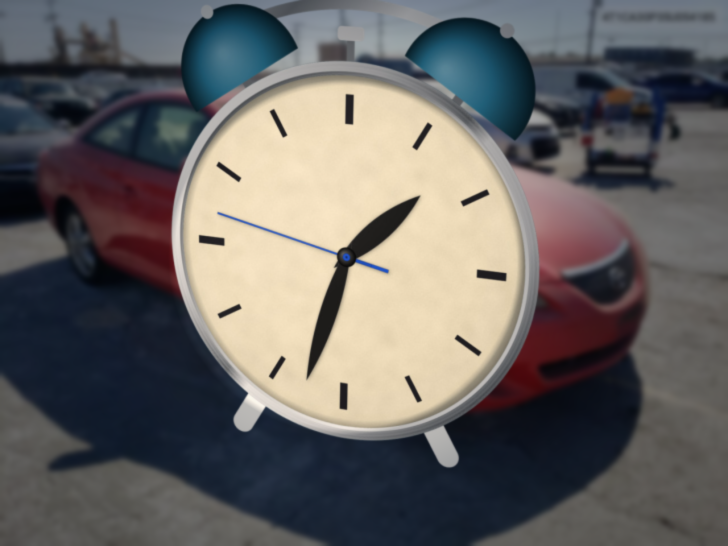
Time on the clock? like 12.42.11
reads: 1.32.47
